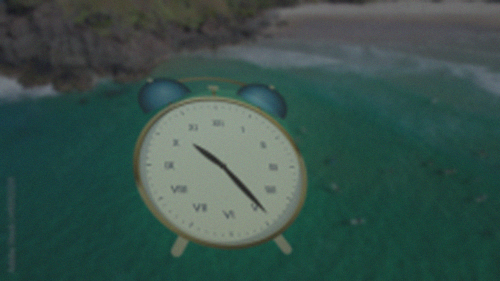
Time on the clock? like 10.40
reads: 10.24
